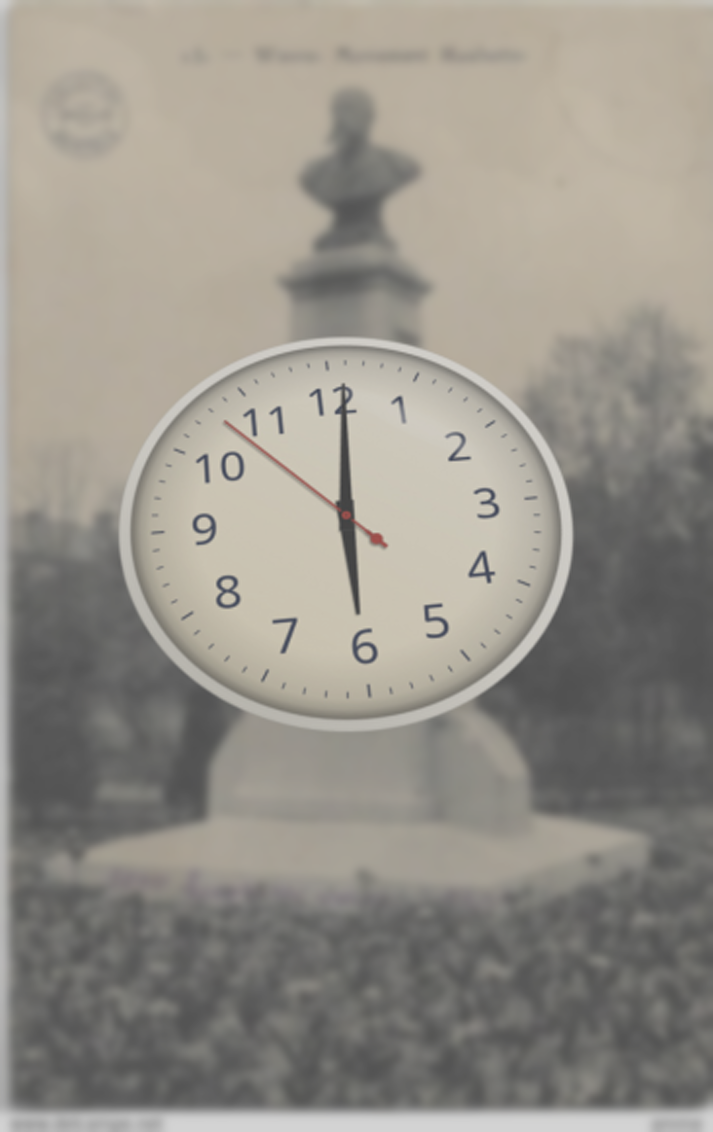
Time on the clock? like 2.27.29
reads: 6.00.53
